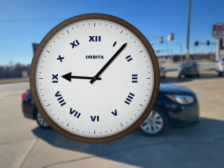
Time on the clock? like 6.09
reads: 9.07
